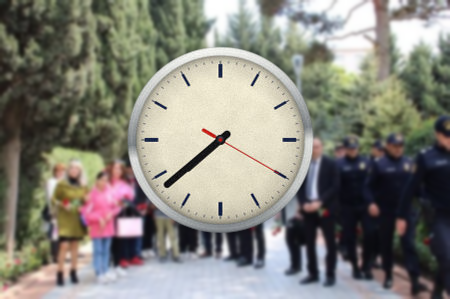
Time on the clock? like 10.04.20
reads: 7.38.20
